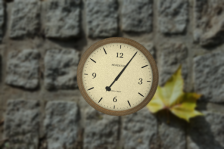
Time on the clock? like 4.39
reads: 7.05
